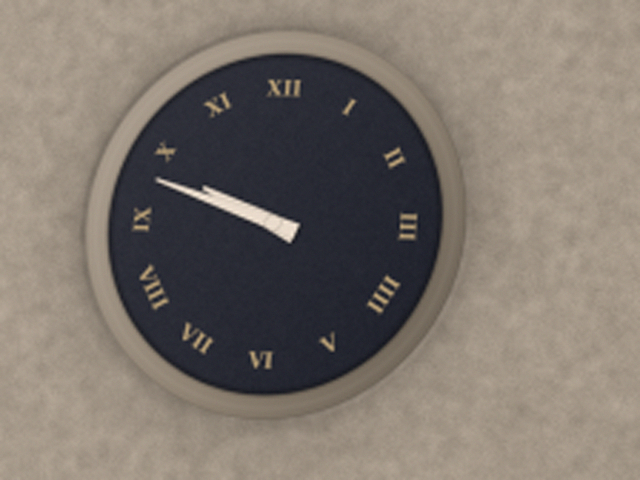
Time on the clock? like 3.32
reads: 9.48
